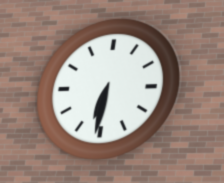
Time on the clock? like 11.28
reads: 6.31
